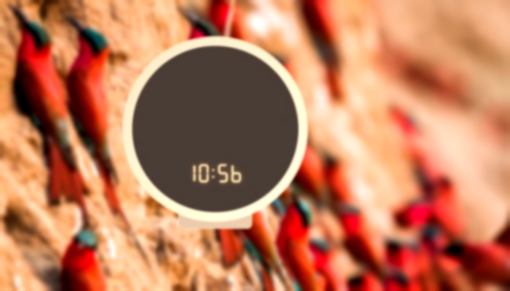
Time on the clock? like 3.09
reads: 10.56
